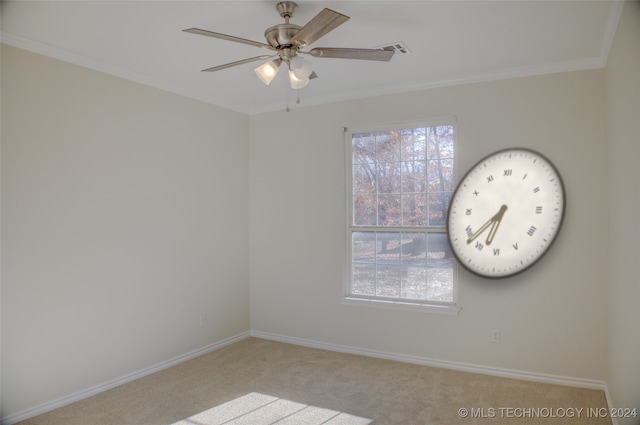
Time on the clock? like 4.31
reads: 6.38
